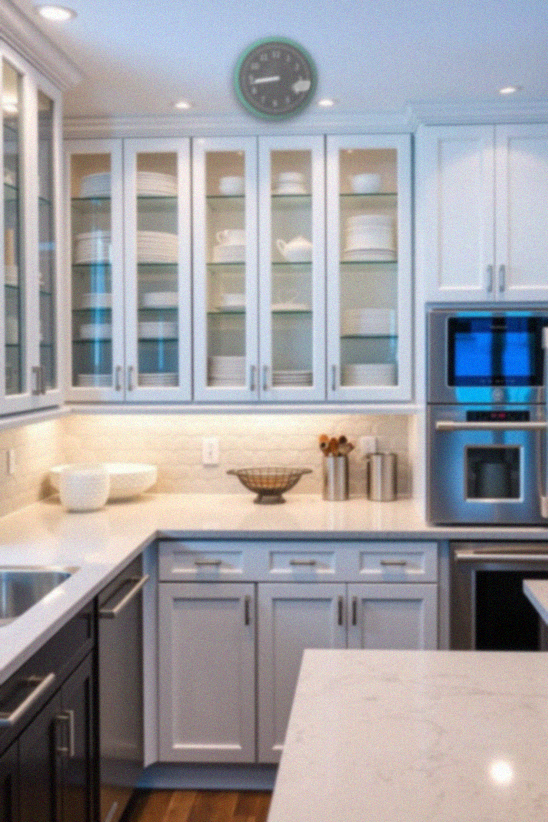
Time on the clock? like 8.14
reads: 8.43
